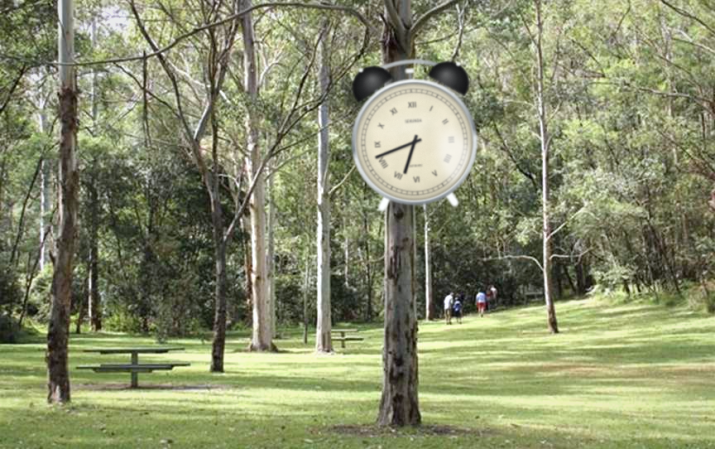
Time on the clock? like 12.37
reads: 6.42
